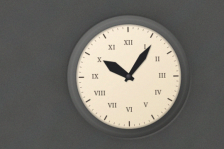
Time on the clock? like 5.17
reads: 10.06
